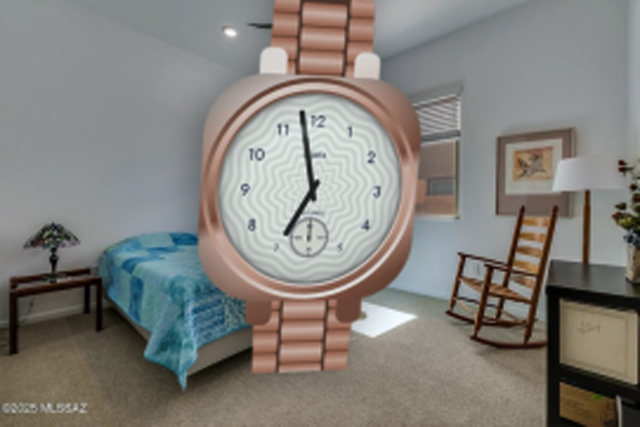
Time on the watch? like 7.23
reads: 6.58
